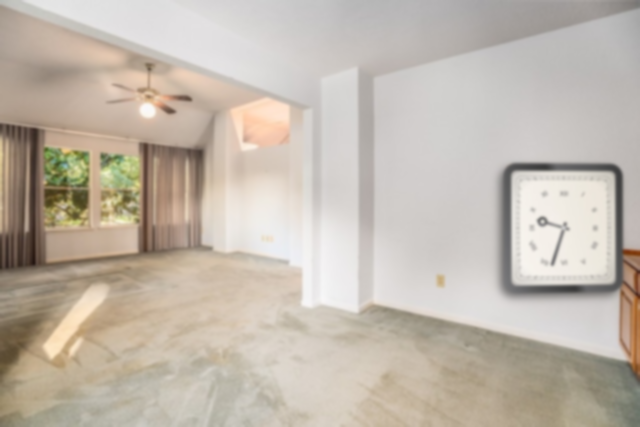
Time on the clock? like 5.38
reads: 9.33
